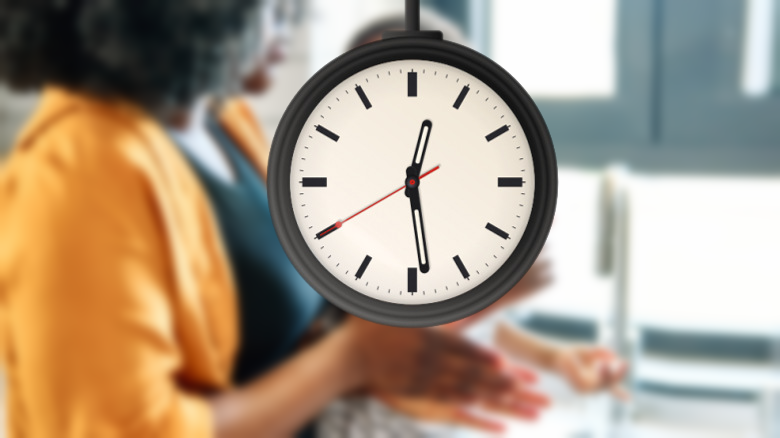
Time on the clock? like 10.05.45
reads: 12.28.40
